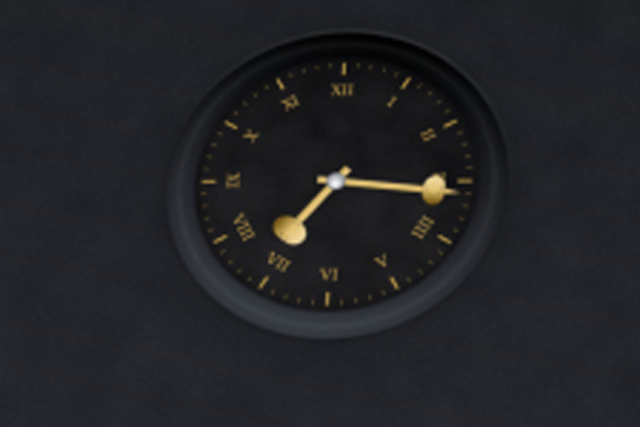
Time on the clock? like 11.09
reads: 7.16
